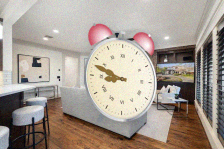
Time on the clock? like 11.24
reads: 8.48
